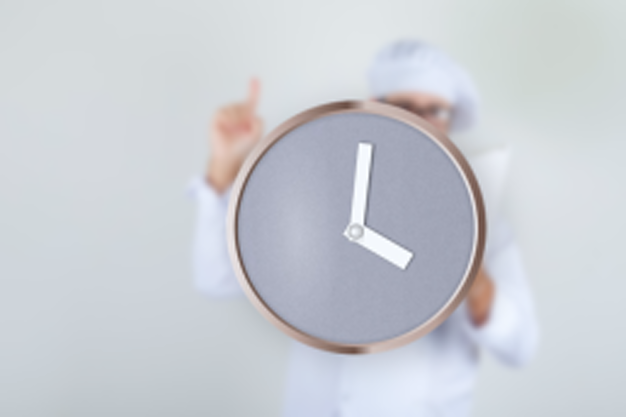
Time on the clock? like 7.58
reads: 4.01
